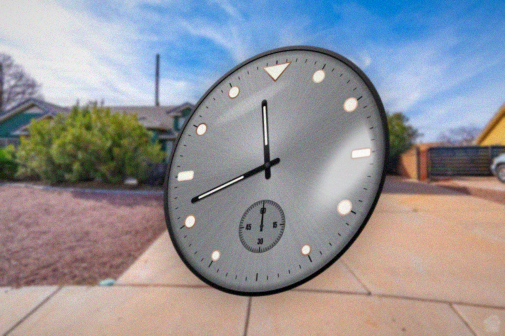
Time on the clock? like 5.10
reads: 11.42
